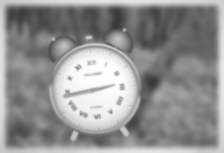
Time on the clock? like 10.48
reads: 2.44
